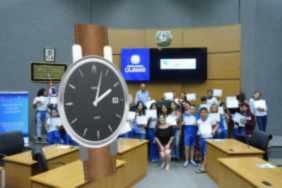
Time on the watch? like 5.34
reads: 2.03
